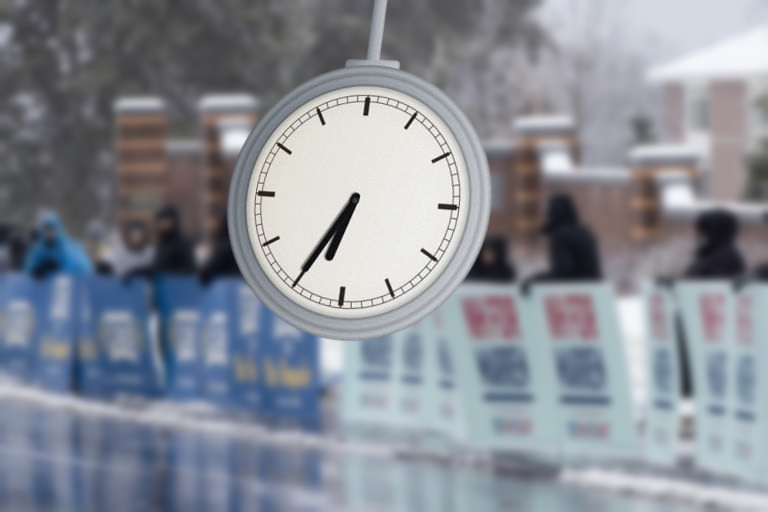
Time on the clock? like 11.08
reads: 6.35
